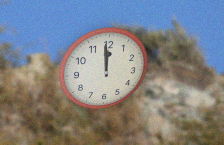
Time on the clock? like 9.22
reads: 11.59
